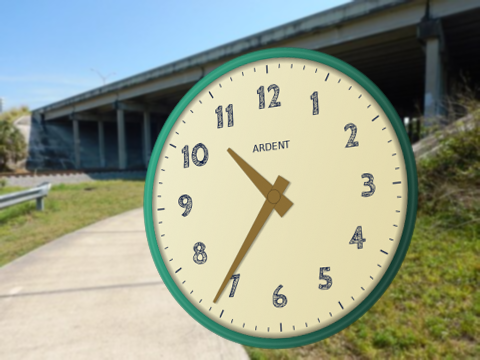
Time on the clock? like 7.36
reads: 10.36
